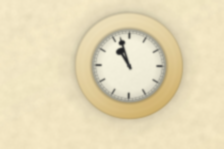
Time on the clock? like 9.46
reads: 10.57
